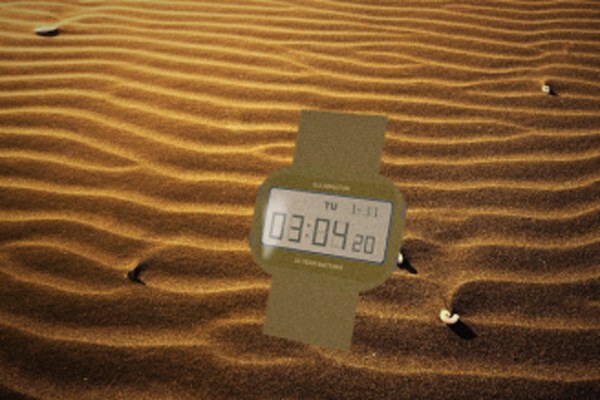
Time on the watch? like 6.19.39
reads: 3.04.20
